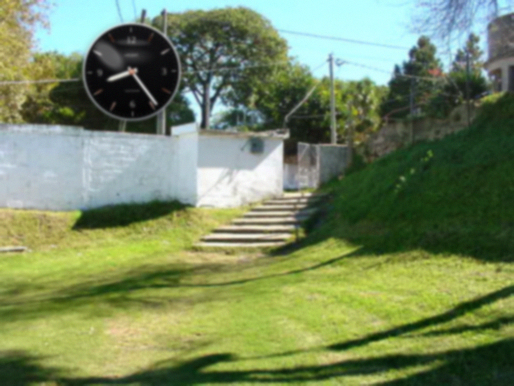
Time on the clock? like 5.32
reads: 8.24
